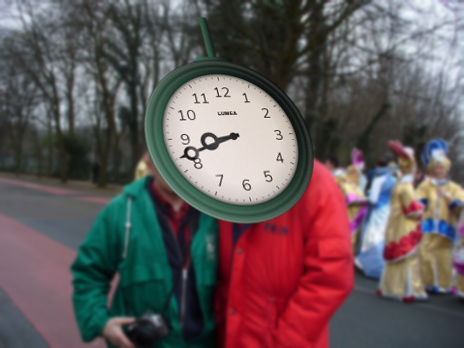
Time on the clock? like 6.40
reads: 8.42
